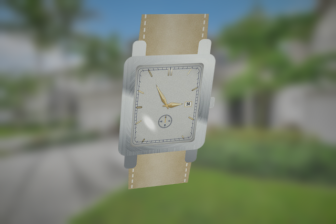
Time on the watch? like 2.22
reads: 2.55
